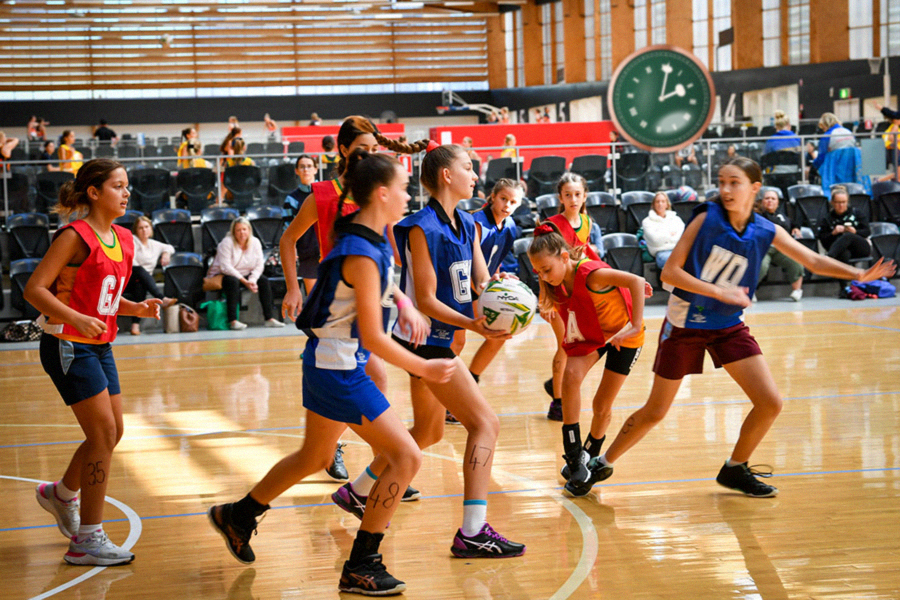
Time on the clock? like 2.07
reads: 2.01
